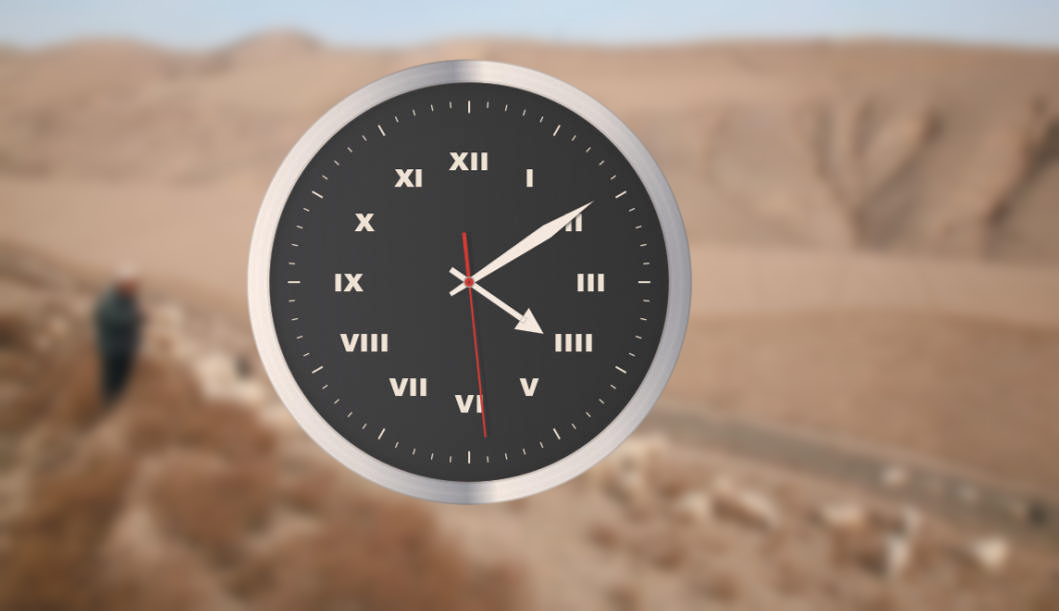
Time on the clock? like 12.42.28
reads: 4.09.29
